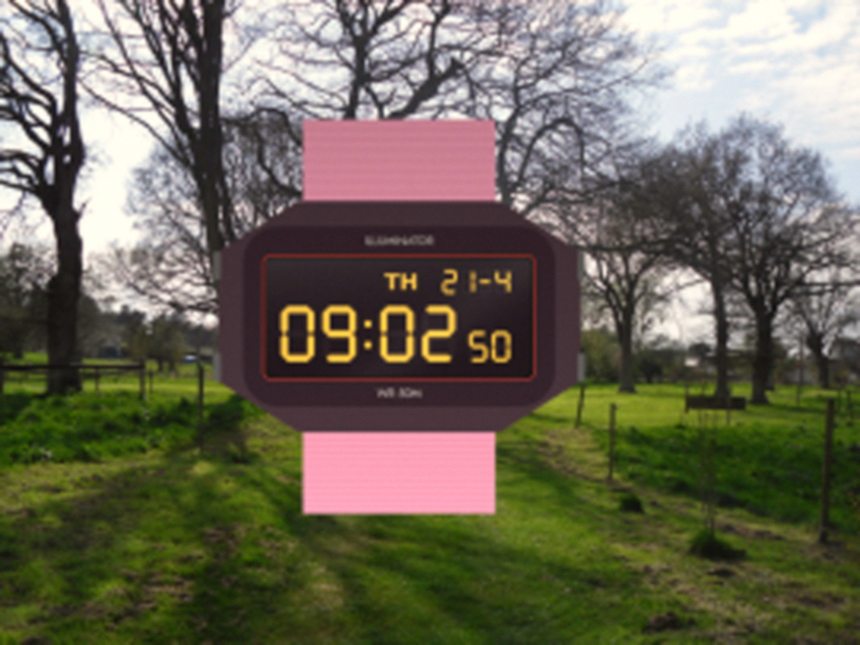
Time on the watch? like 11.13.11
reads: 9.02.50
